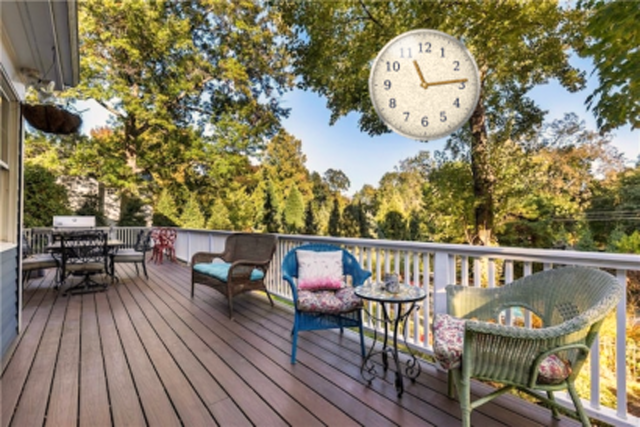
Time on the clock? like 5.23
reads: 11.14
